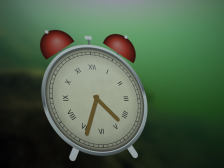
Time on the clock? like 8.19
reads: 4.34
